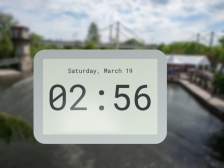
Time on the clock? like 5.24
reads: 2.56
